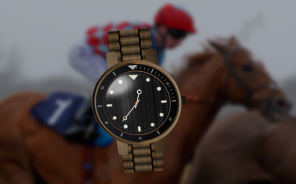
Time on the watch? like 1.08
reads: 12.37
